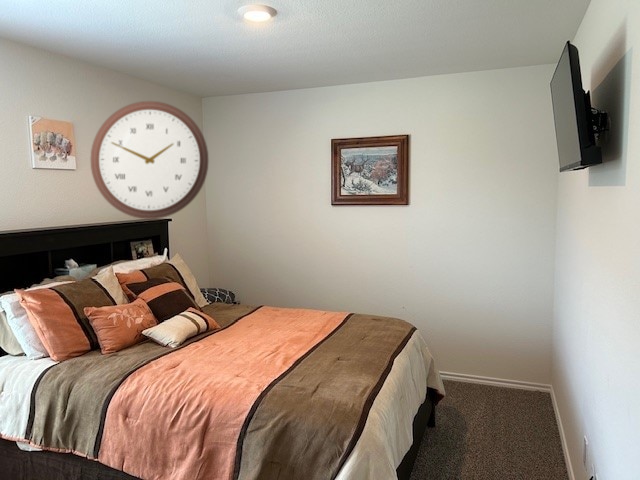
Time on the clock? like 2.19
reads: 1.49
